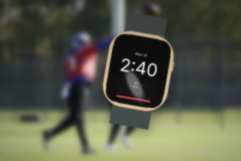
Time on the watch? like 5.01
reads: 2.40
